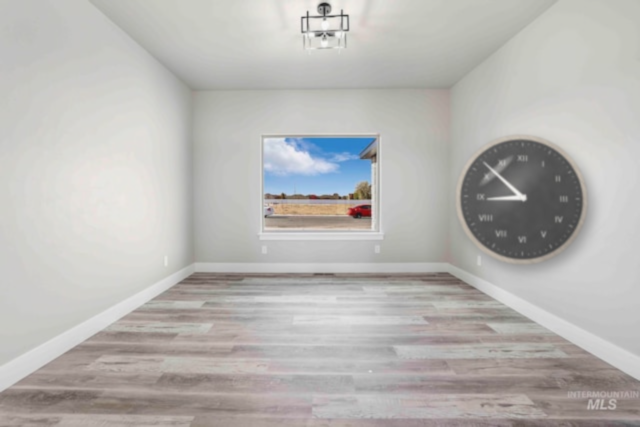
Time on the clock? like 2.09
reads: 8.52
